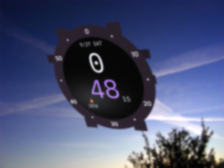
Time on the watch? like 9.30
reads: 0.48
